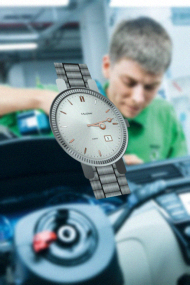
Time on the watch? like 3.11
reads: 3.13
